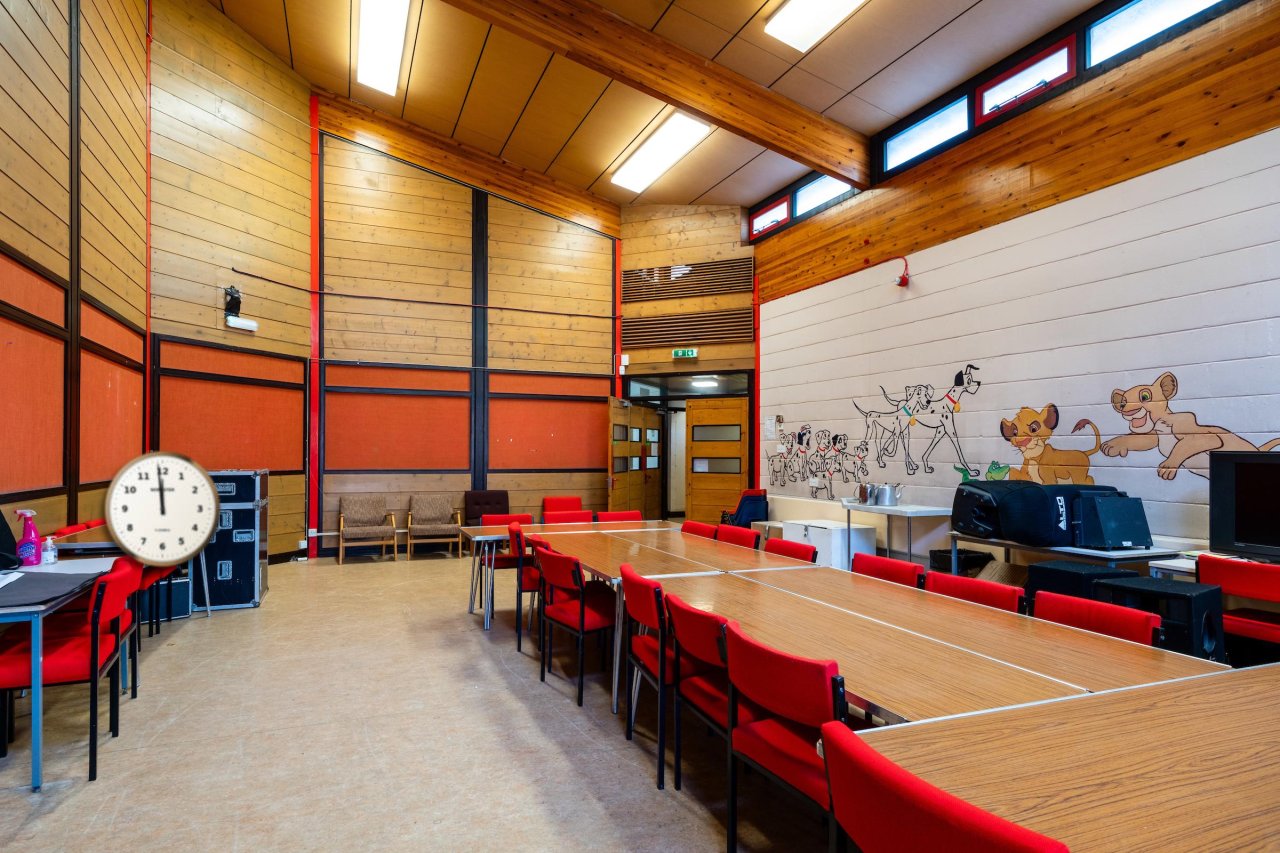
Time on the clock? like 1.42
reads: 11.59
